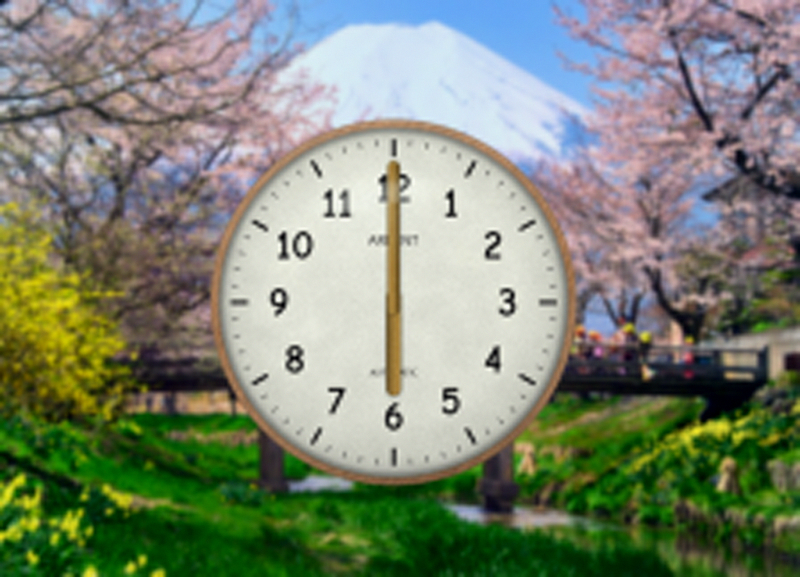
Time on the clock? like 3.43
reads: 6.00
